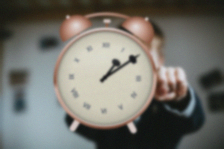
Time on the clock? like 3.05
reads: 1.09
